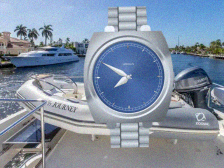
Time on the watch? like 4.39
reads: 7.50
